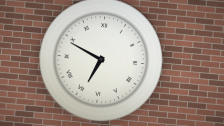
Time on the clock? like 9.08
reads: 6.49
